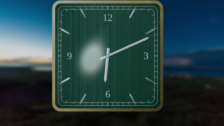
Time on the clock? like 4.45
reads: 6.11
